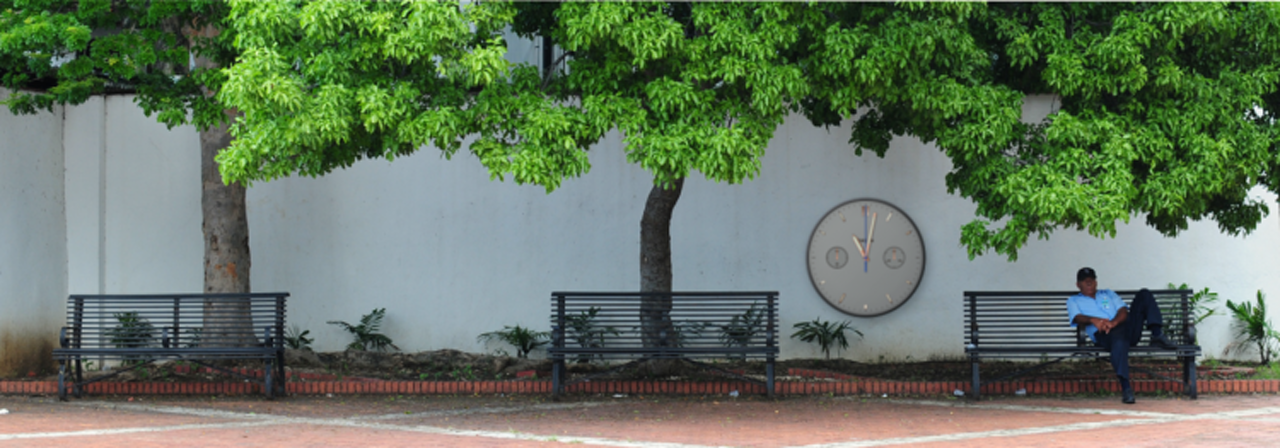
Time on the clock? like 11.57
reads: 11.02
